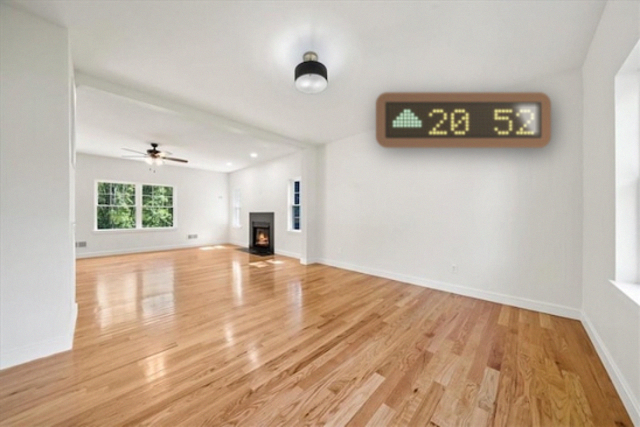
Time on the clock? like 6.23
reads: 20.52
